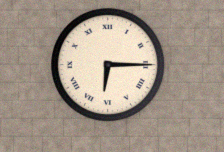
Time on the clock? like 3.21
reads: 6.15
